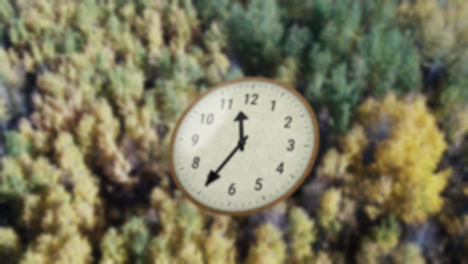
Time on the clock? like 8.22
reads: 11.35
